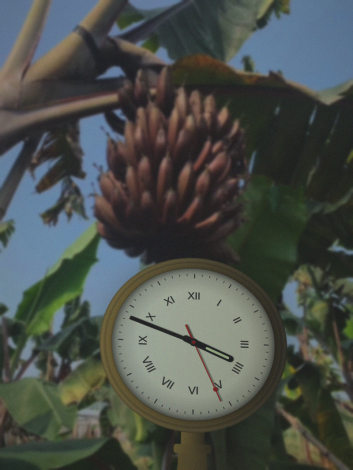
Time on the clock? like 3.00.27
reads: 3.48.26
